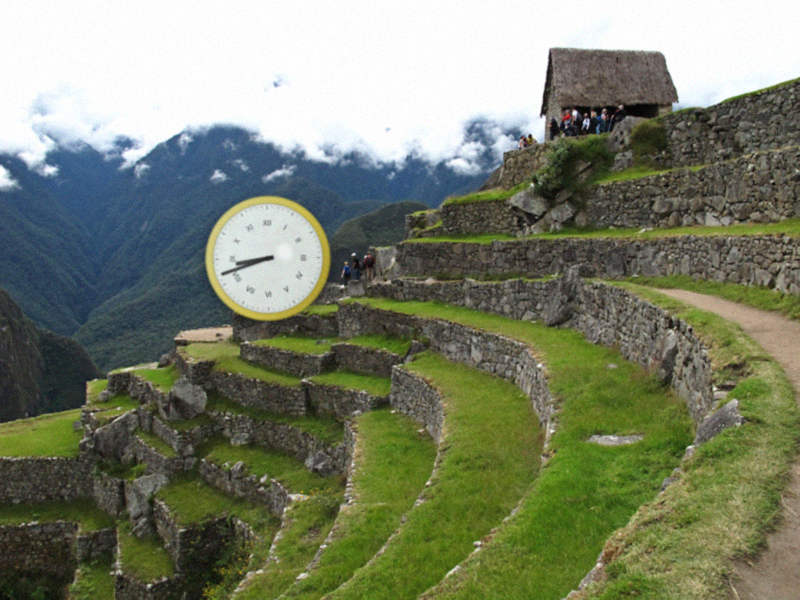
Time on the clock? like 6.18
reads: 8.42
